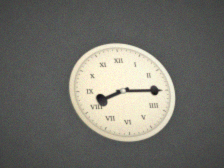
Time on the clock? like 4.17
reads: 8.15
